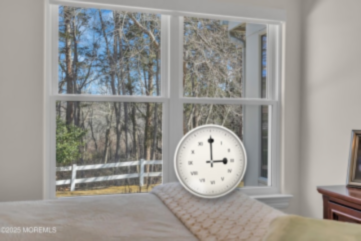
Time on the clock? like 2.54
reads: 3.00
